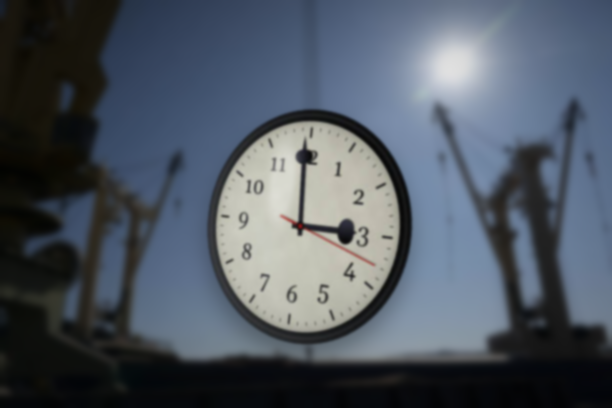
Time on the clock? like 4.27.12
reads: 2.59.18
